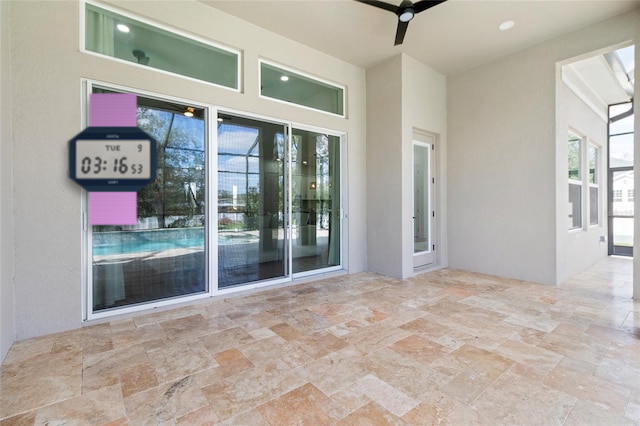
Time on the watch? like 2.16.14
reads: 3.16.53
